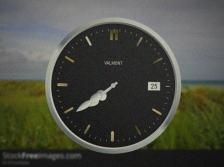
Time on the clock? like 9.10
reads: 7.39
